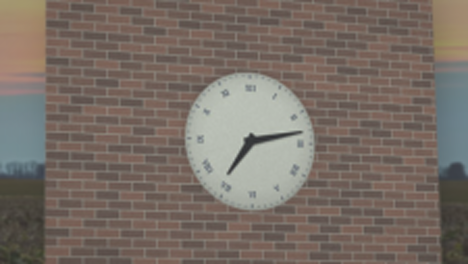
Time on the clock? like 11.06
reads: 7.13
